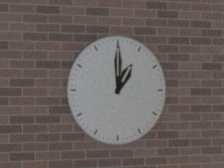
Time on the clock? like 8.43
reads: 1.00
